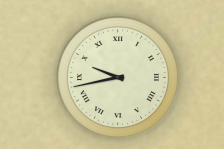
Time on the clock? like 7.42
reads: 9.43
